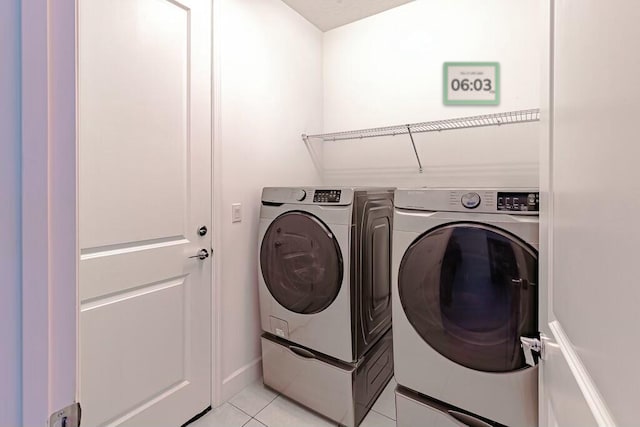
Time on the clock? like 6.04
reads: 6.03
